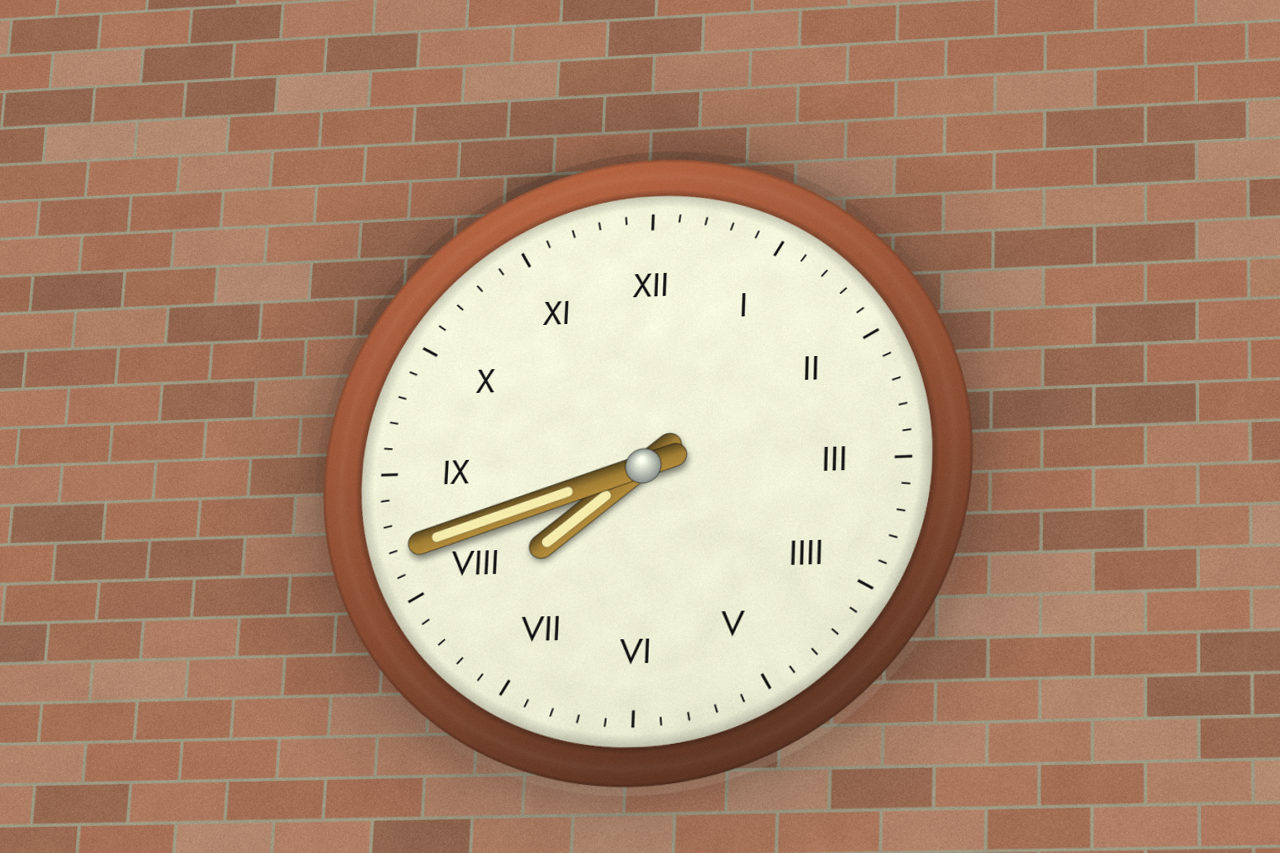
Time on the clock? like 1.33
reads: 7.42
